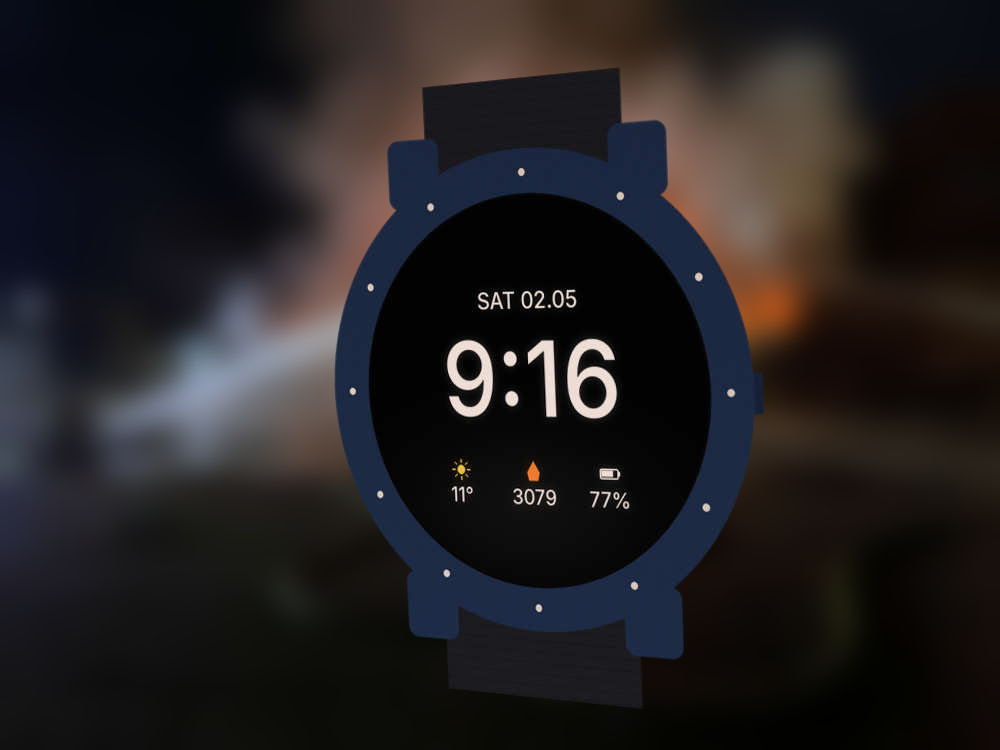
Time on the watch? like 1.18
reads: 9.16
